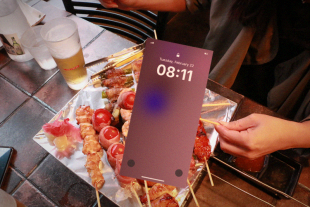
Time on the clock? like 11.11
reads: 8.11
